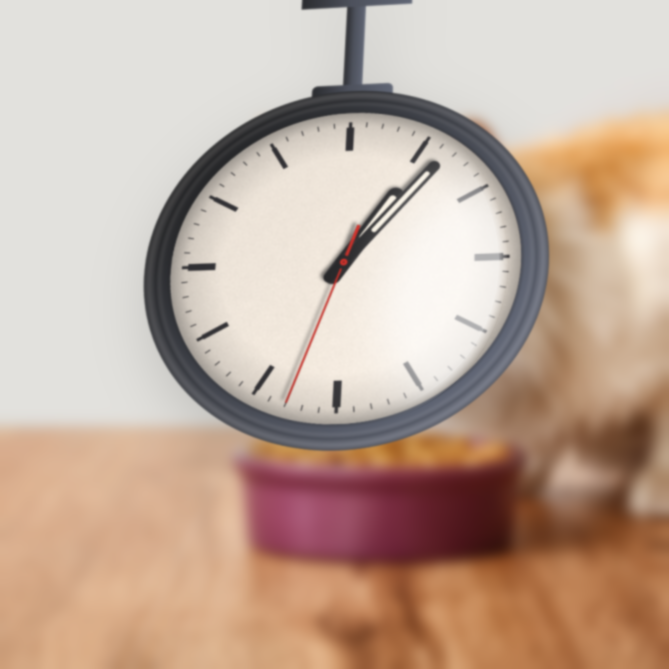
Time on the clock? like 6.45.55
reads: 1.06.33
